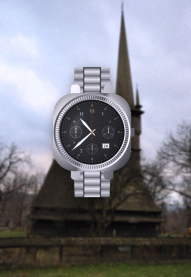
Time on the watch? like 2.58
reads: 10.38
